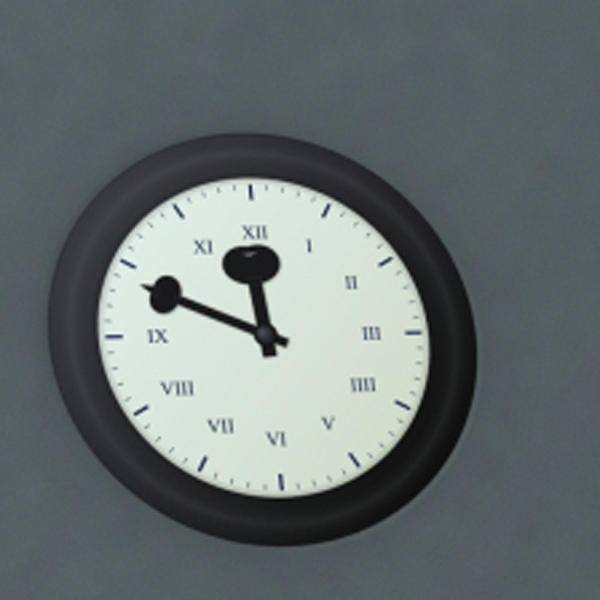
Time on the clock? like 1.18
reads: 11.49
